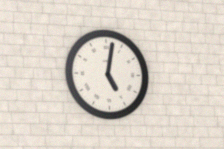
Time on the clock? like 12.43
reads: 5.02
